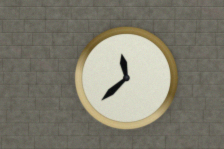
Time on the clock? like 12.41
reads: 11.38
